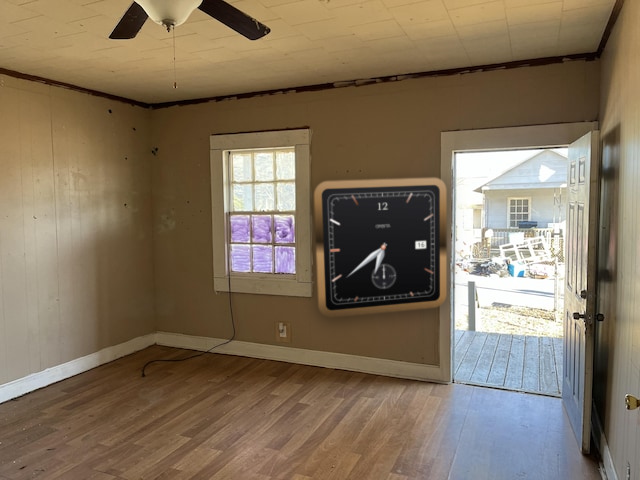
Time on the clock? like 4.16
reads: 6.39
